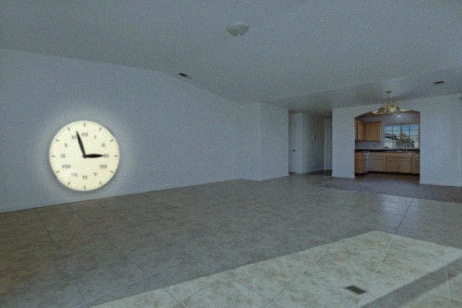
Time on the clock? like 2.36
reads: 2.57
